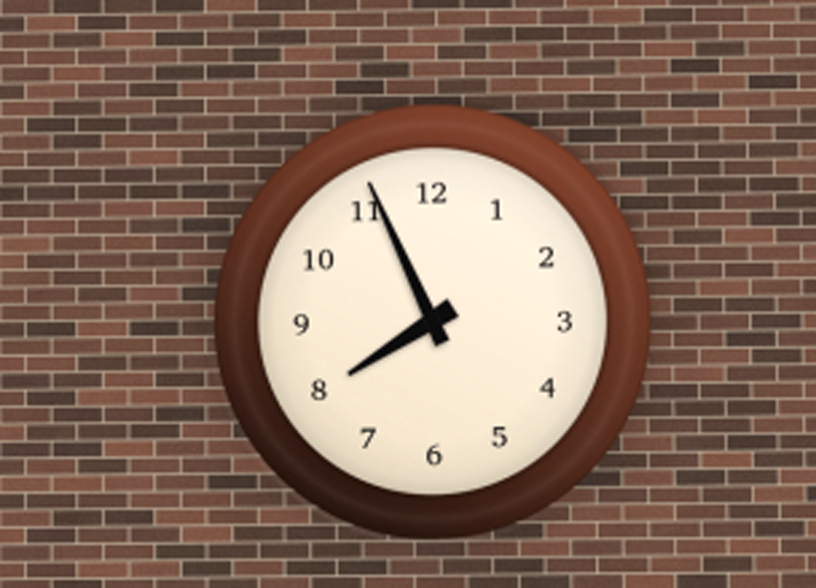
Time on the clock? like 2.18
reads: 7.56
